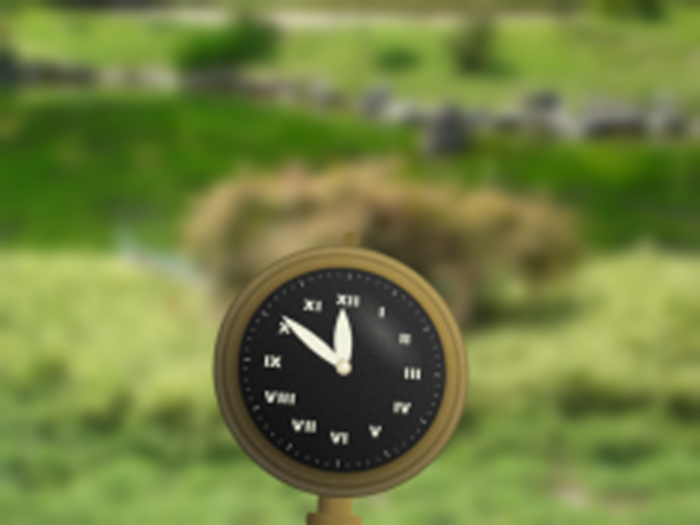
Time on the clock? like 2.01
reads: 11.51
